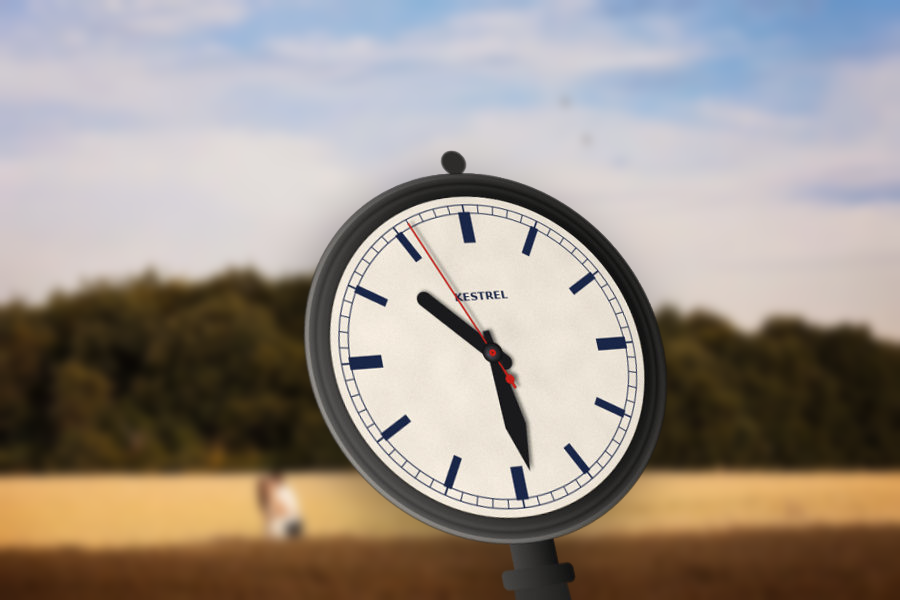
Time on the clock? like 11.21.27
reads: 10.28.56
